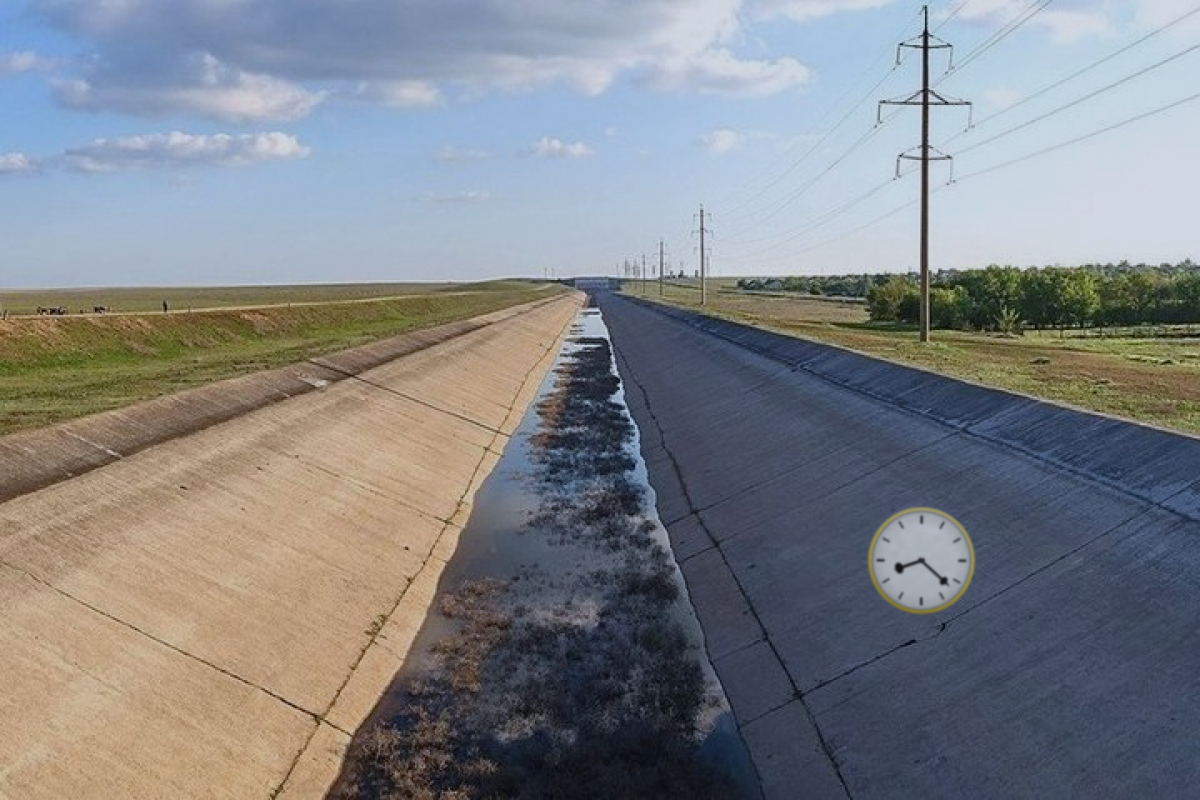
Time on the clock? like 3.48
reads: 8.22
